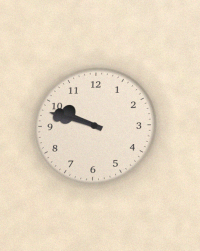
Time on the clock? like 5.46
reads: 9.48
